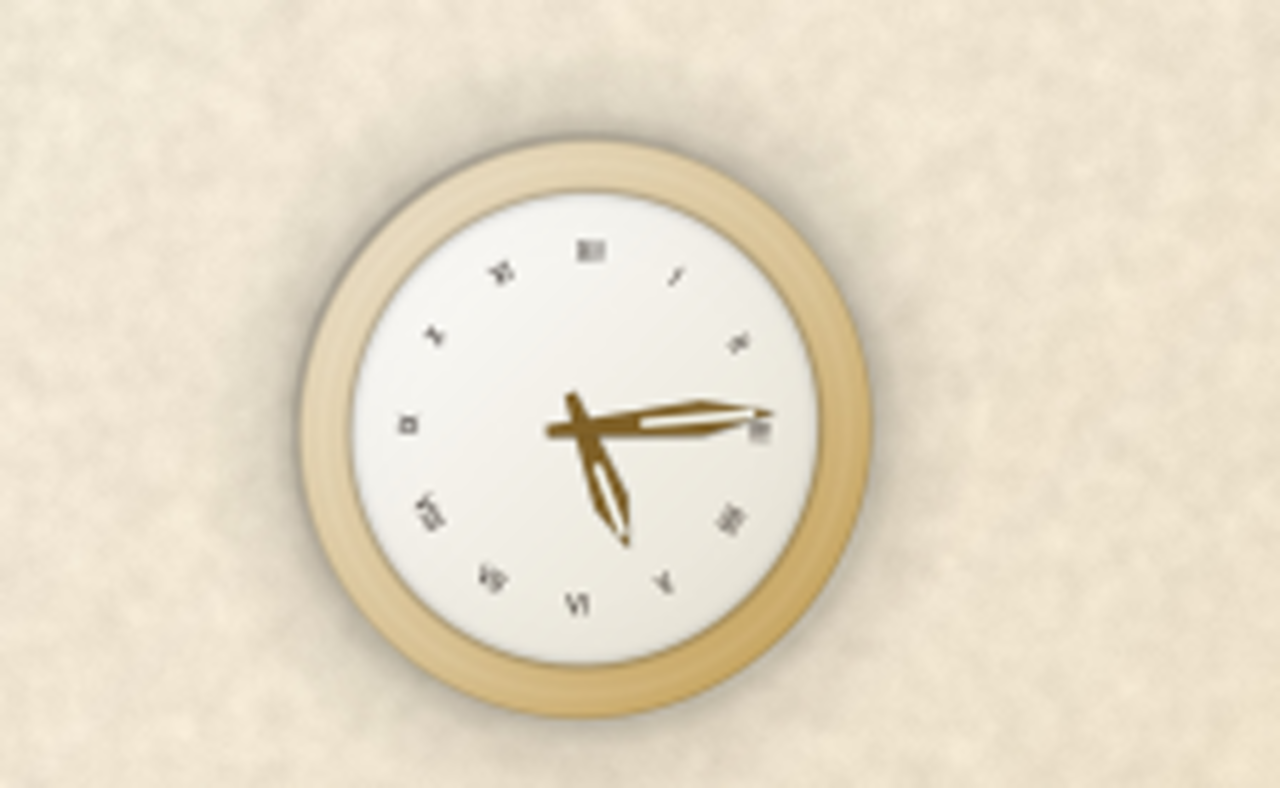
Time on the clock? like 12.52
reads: 5.14
